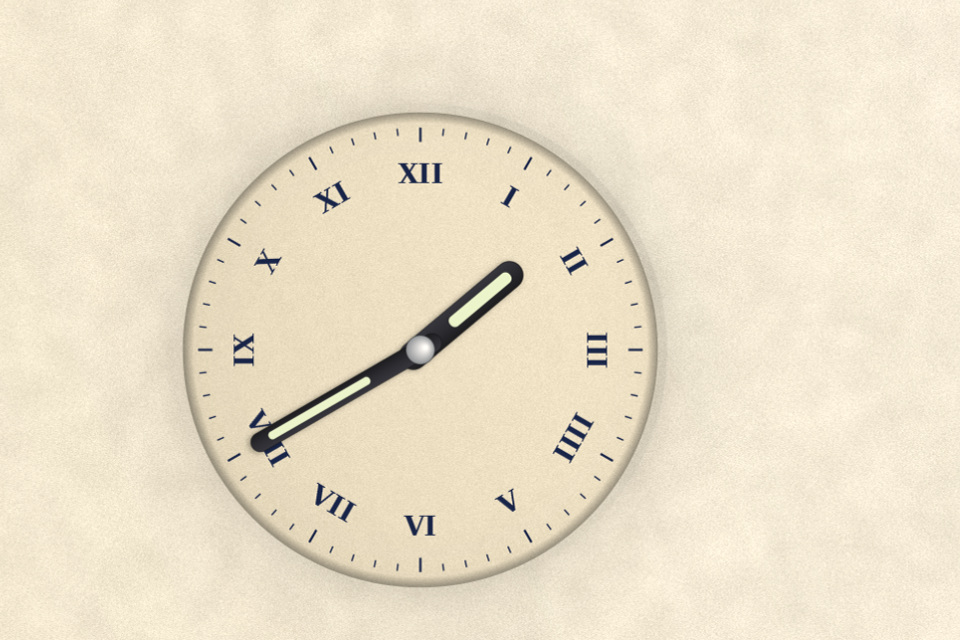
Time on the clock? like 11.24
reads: 1.40
